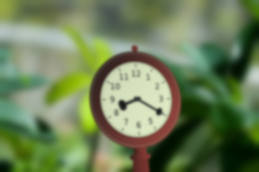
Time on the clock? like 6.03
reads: 8.20
